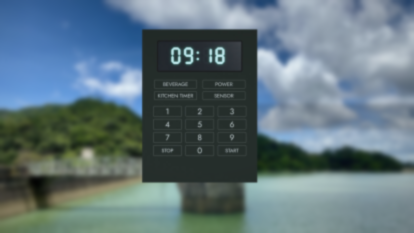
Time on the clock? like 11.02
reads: 9.18
